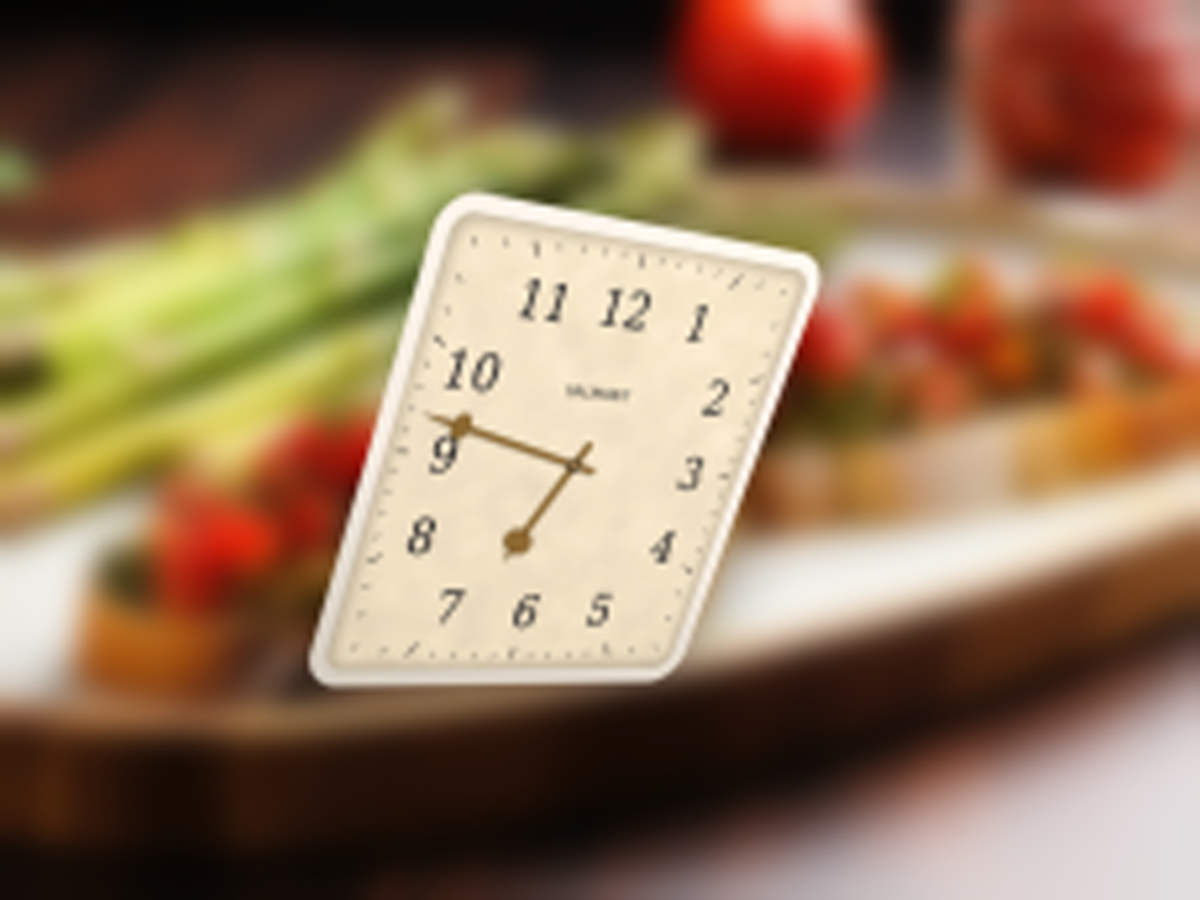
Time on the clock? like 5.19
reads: 6.47
